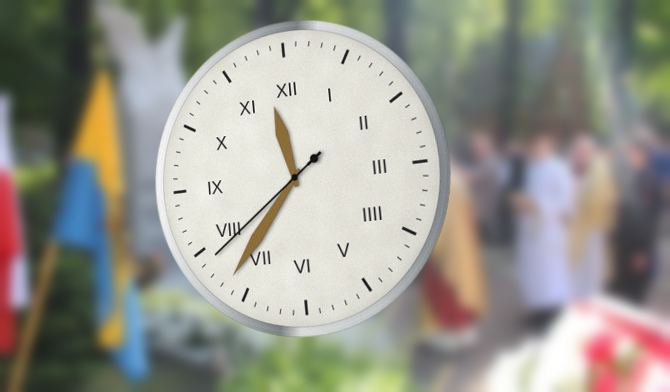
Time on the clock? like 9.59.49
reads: 11.36.39
